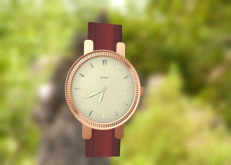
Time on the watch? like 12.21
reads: 6.41
